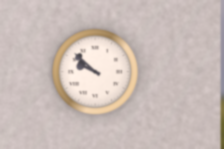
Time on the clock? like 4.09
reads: 9.52
